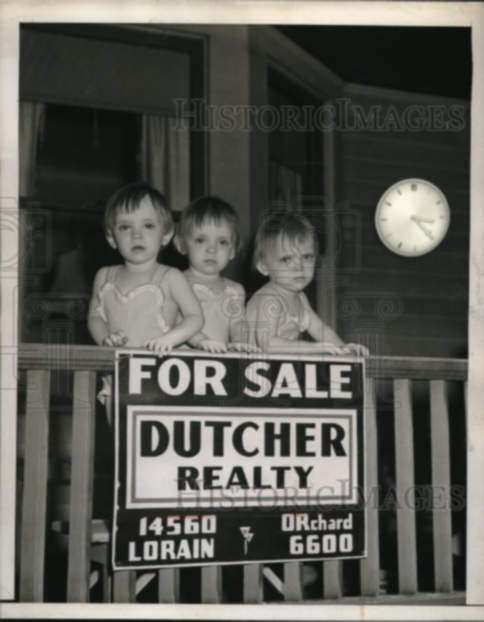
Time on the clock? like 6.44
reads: 3.23
